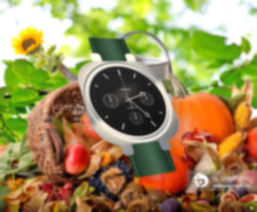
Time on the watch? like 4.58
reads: 2.24
